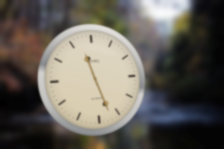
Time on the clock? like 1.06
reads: 11.27
